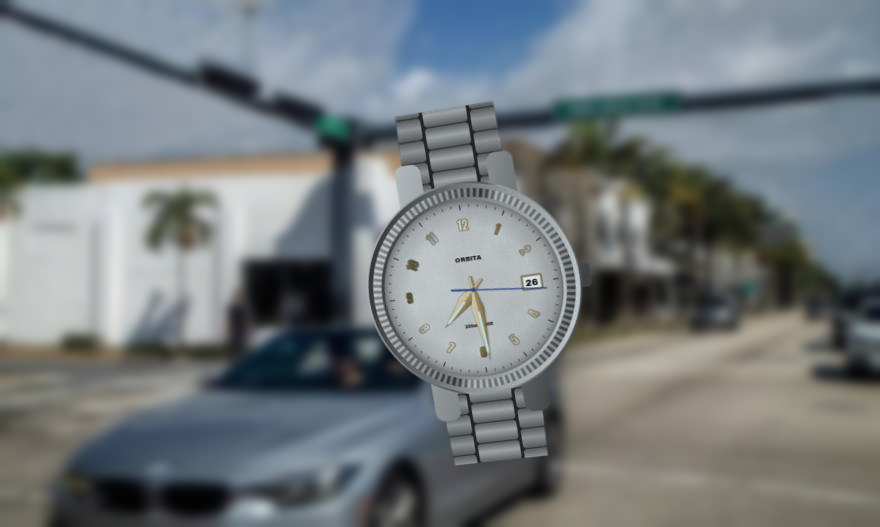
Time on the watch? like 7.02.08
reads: 7.29.16
